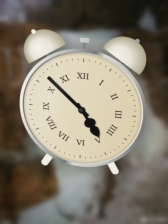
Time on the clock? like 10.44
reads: 4.52
